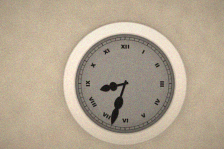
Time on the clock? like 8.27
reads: 8.33
